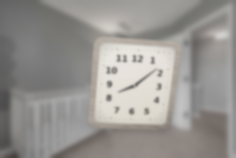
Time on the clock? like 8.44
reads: 8.08
